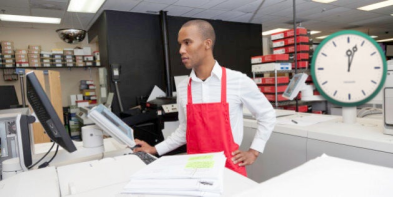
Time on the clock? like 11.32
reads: 12.03
